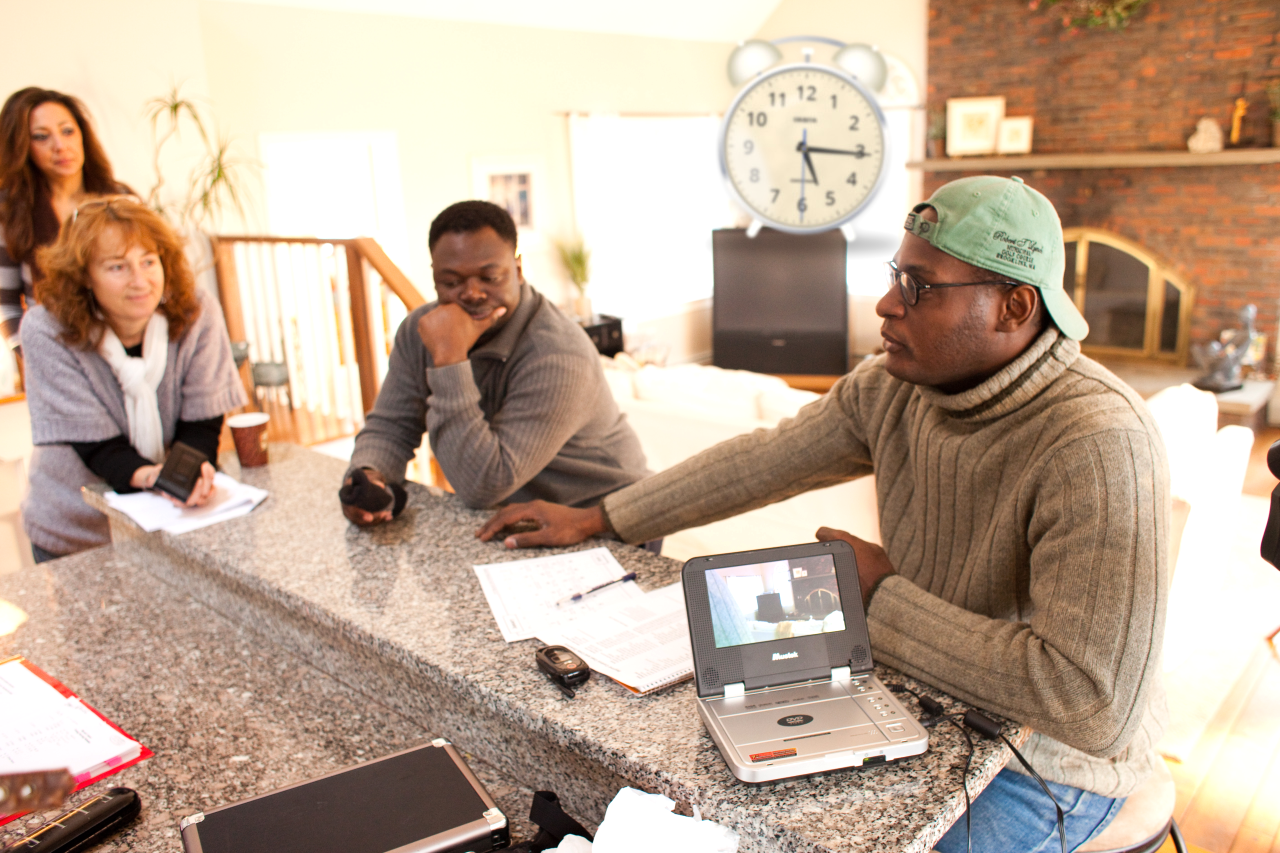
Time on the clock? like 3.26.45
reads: 5.15.30
